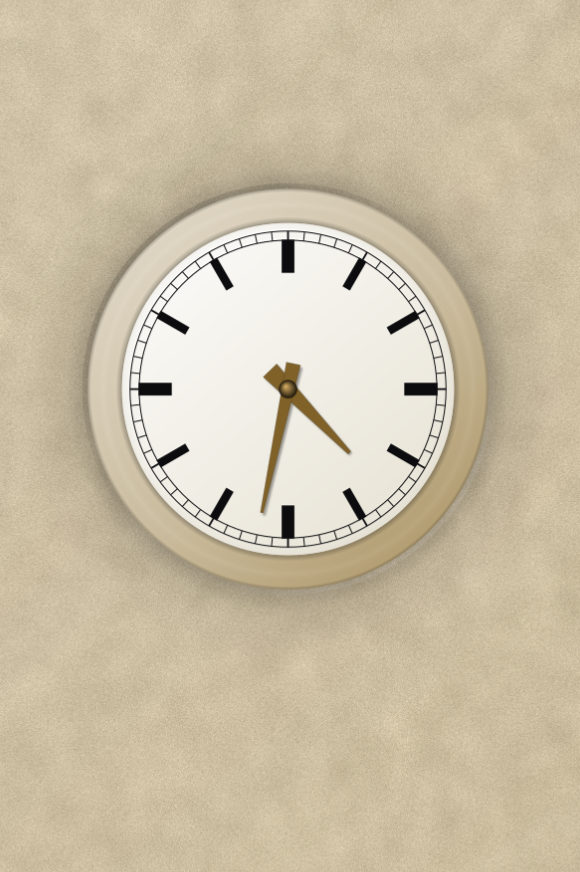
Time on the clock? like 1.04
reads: 4.32
